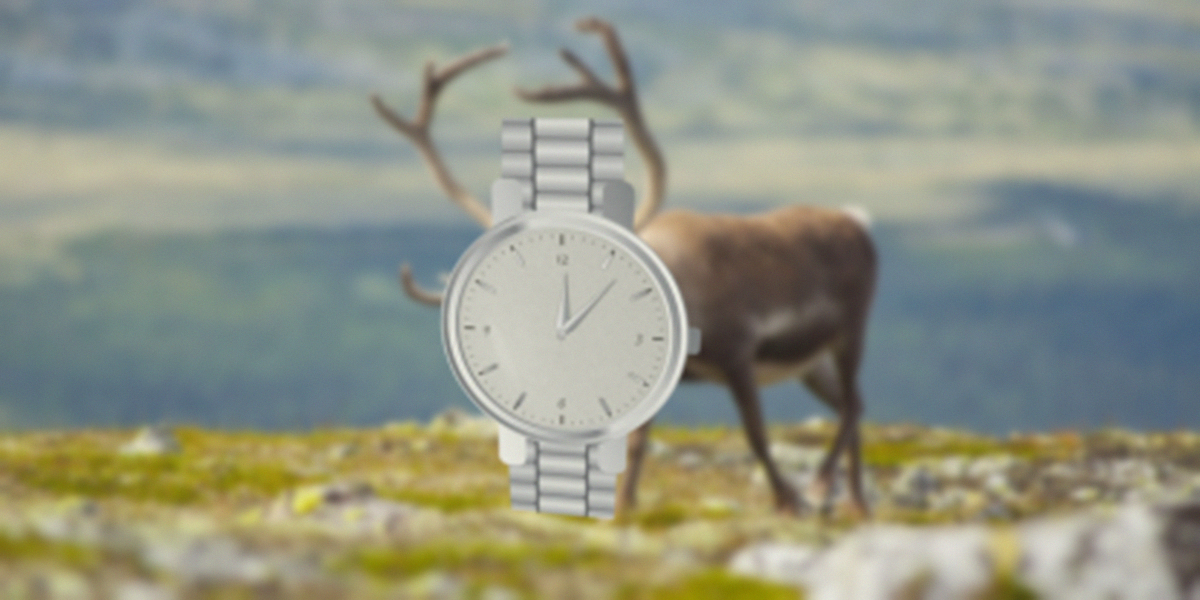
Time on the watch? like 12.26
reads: 12.07
